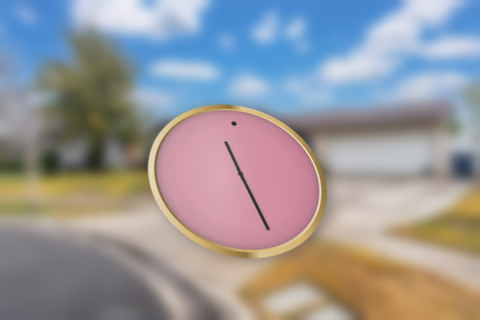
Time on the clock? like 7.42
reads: 11.27
